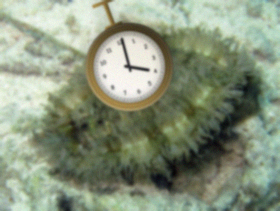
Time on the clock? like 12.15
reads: 4.01
